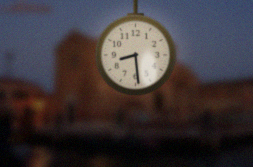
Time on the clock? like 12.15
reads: 8.29
